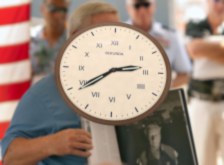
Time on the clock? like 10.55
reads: 2.39
